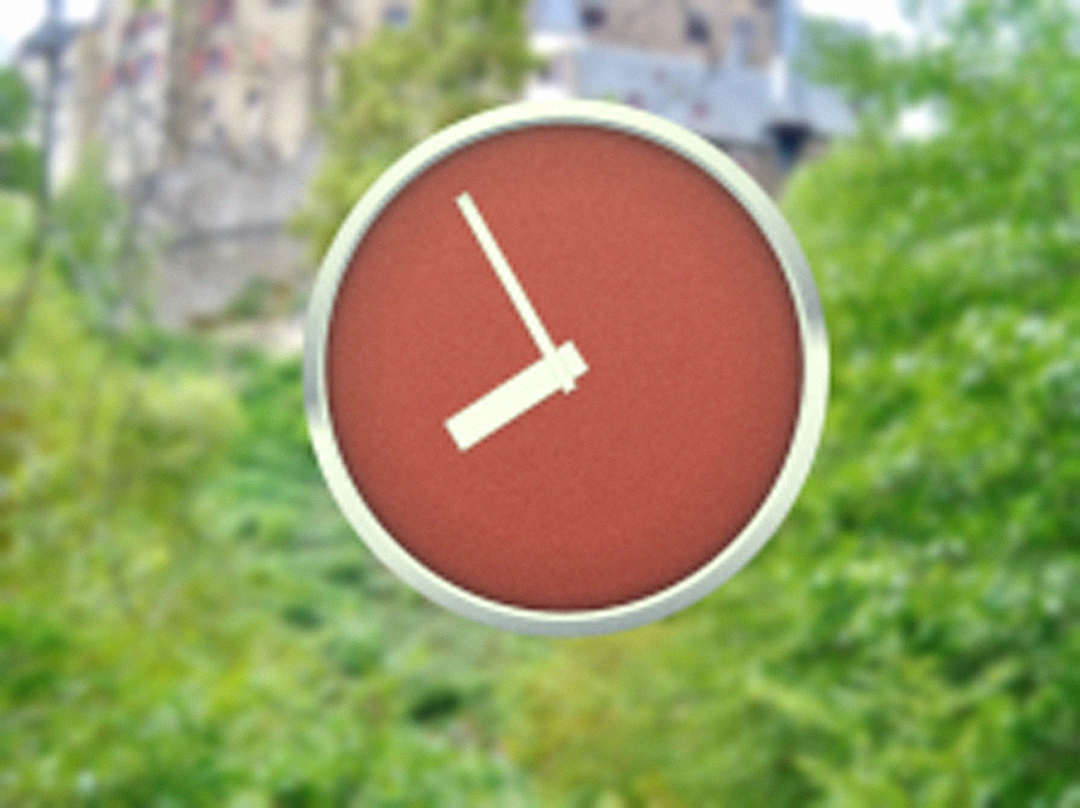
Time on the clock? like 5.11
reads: 7.55
